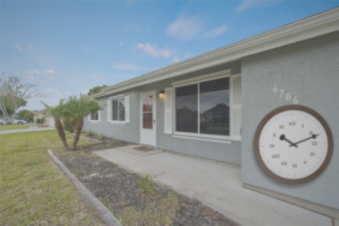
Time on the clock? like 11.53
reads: 10.12
